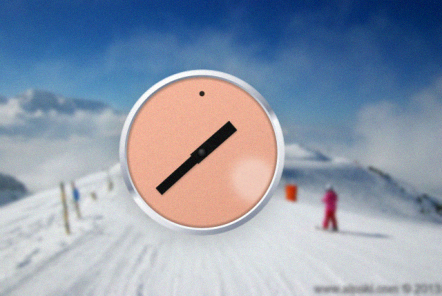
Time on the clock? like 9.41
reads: 1.38
